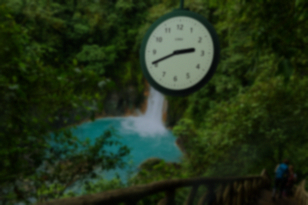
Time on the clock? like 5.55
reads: 2.41
